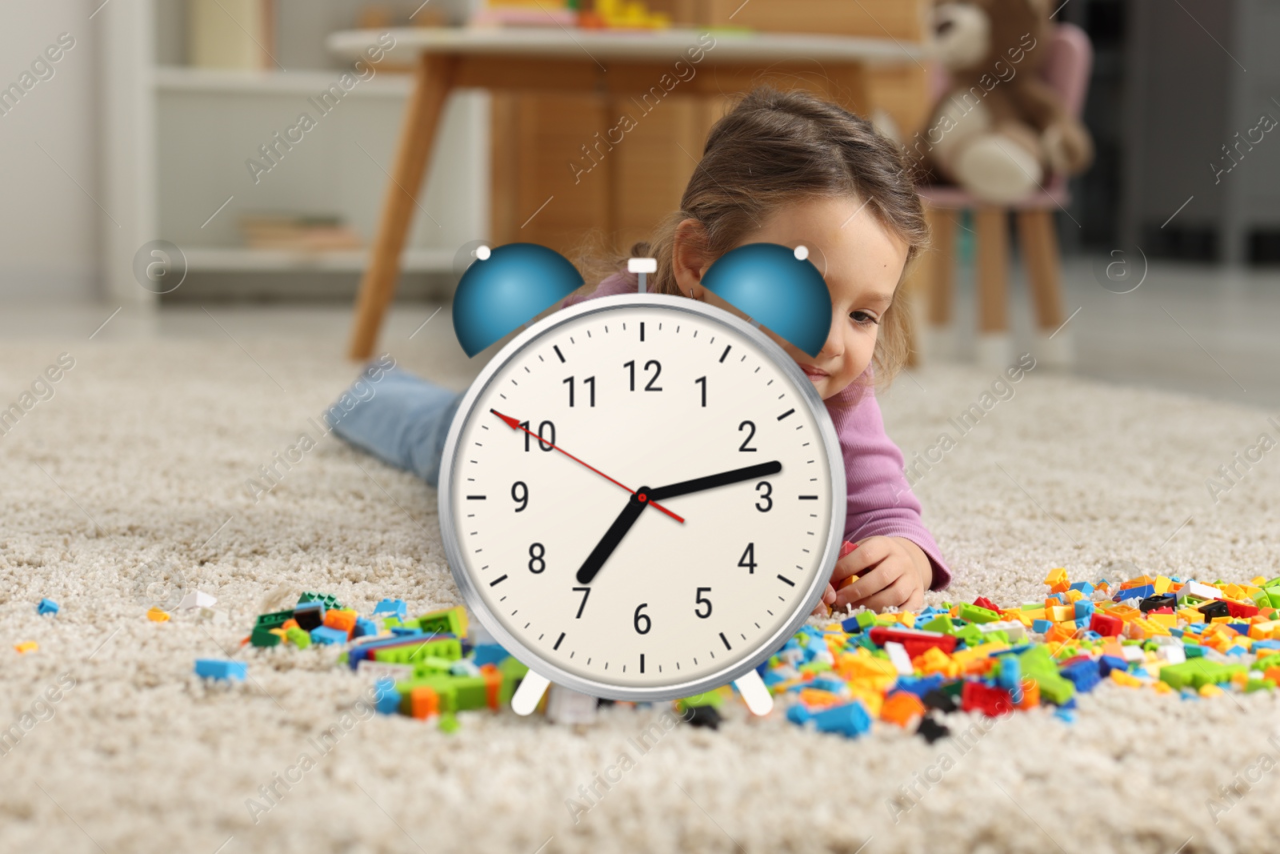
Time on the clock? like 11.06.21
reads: 7.12.50
